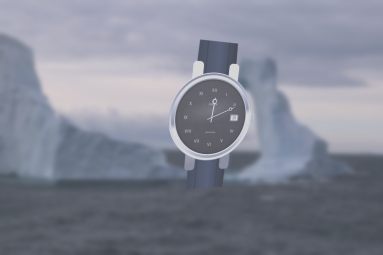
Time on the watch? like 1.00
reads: 12.11
